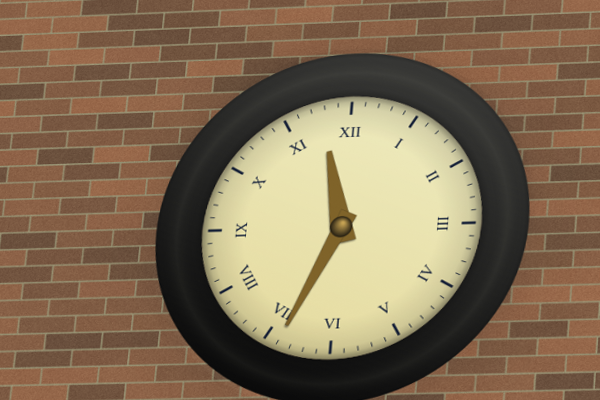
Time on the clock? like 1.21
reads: 11.34
